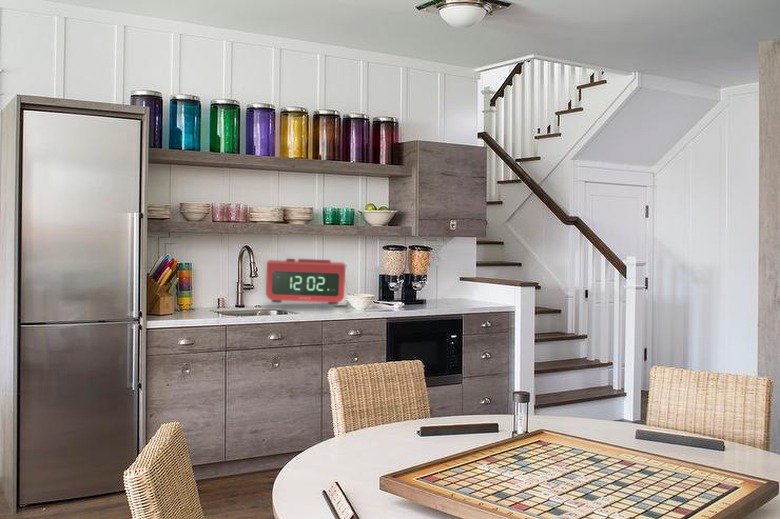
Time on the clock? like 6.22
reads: 12.02
